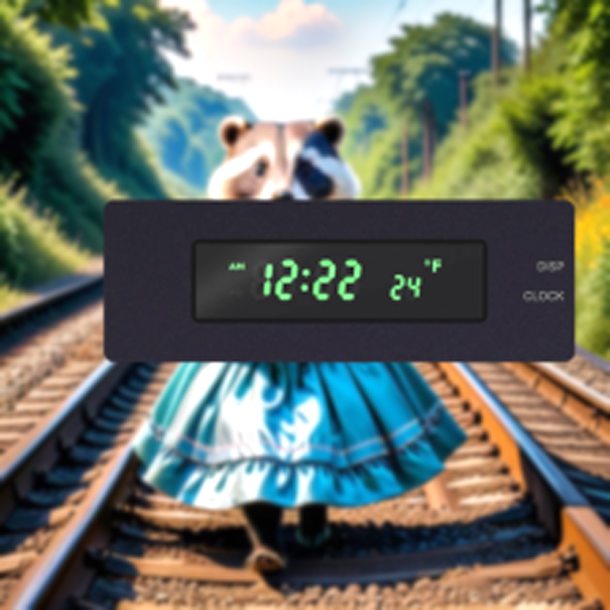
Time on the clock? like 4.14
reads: 12.22
